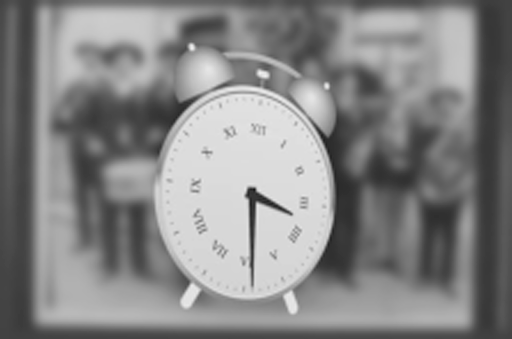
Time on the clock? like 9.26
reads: 3.29
